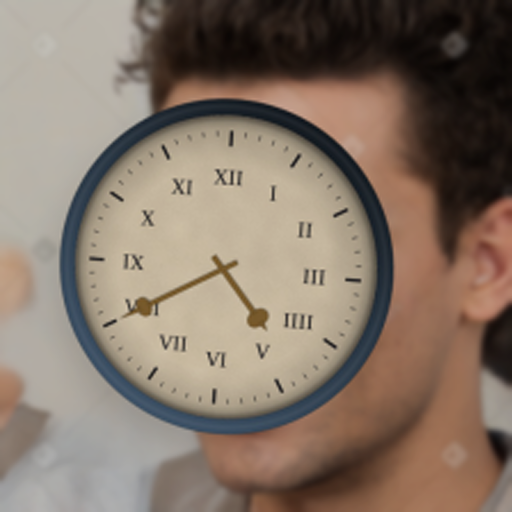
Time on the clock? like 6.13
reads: 4.40
